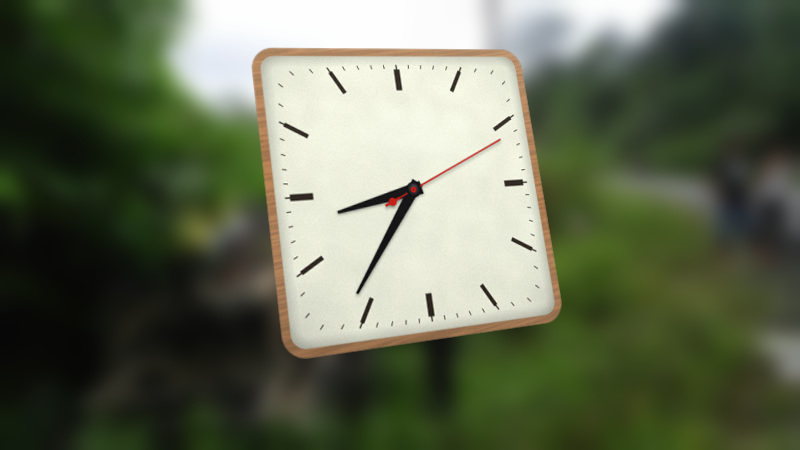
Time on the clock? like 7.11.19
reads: 8.36.11
